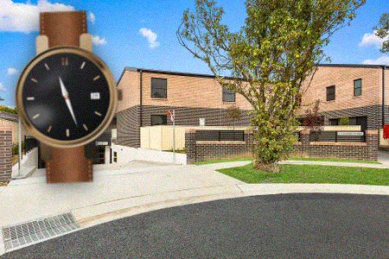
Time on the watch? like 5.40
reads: 11.27
